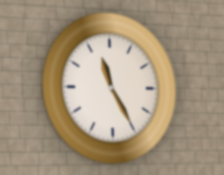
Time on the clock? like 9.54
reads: 11.25
